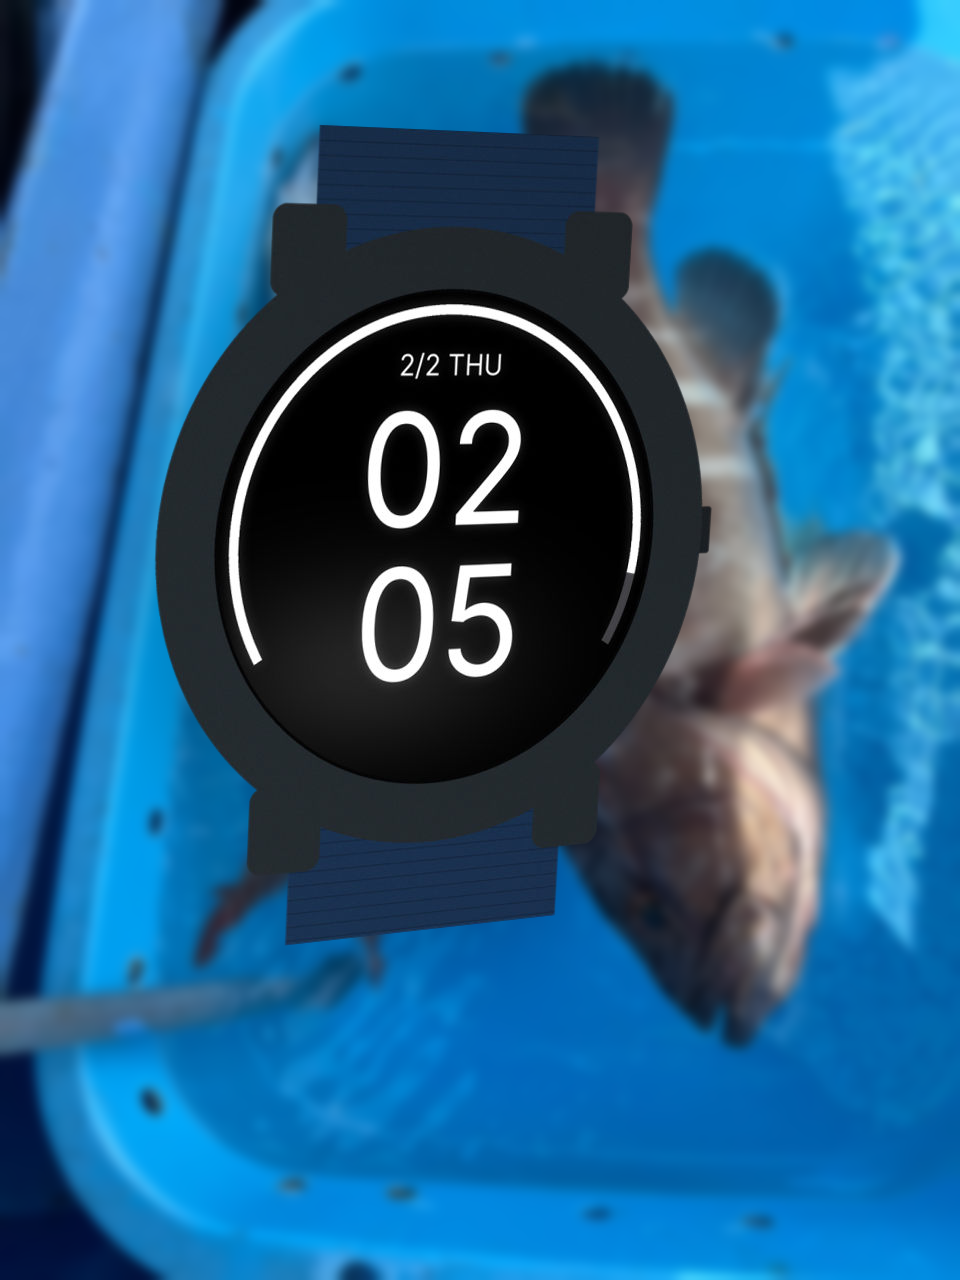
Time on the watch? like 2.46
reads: 2.05
